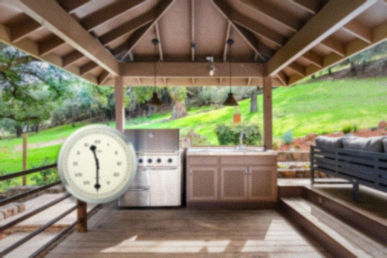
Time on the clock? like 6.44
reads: 11.30
